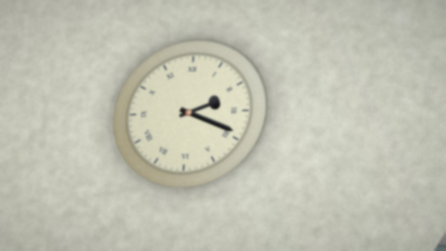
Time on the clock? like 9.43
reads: 2.19
